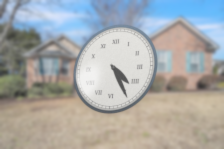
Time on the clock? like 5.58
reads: 4.25
